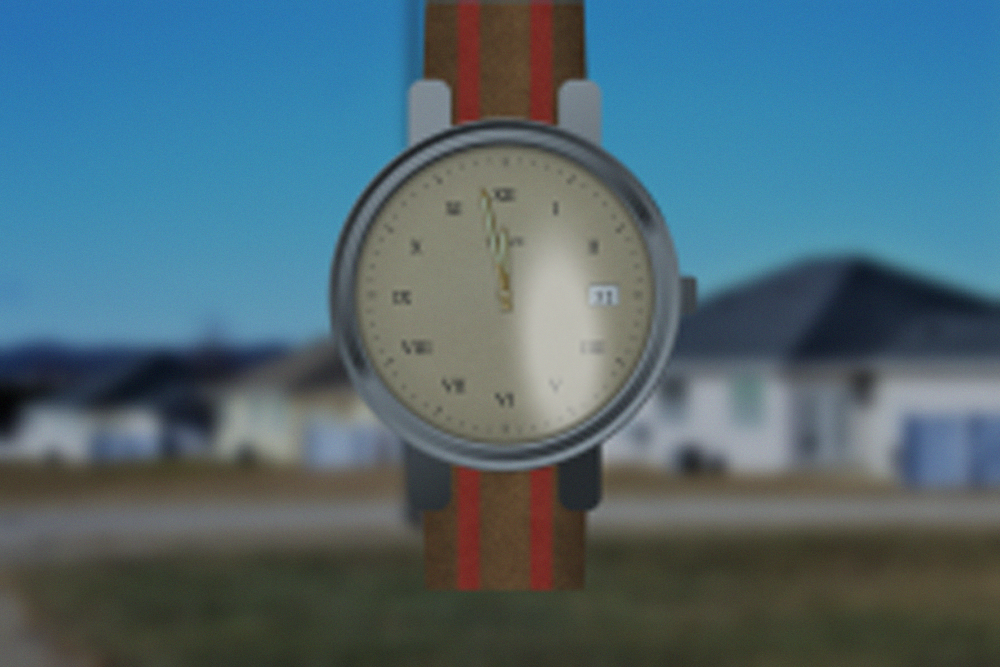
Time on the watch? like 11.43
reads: 11.58
